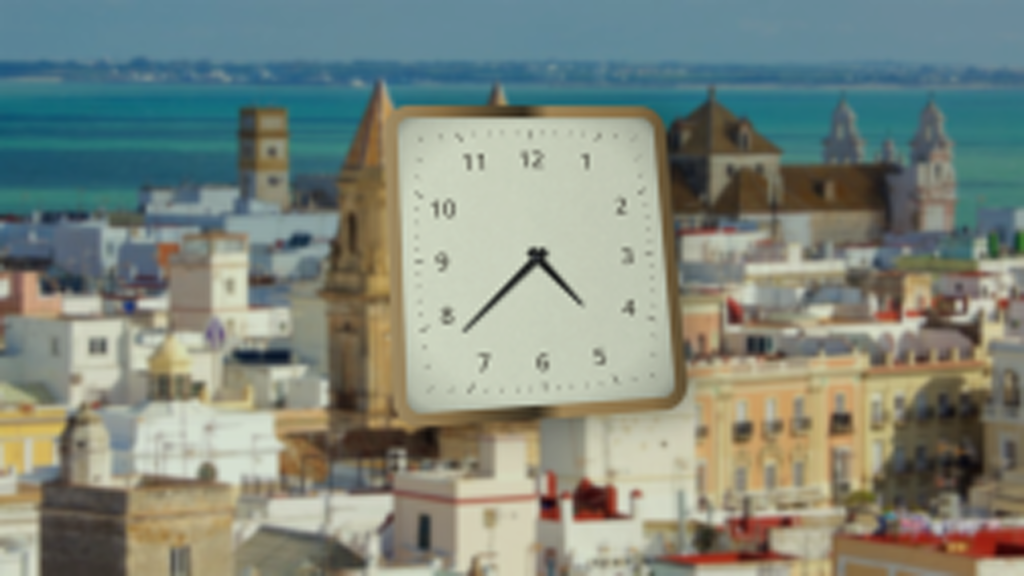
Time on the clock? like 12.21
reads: 4.38
